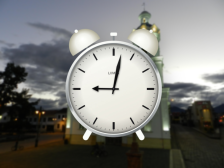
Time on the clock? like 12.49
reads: 9.02
